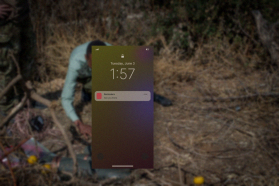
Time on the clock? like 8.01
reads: 1.57
